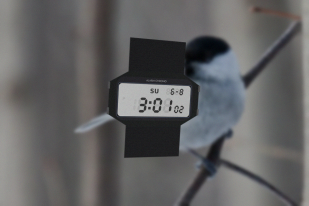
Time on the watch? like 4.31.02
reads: 3.01.02
